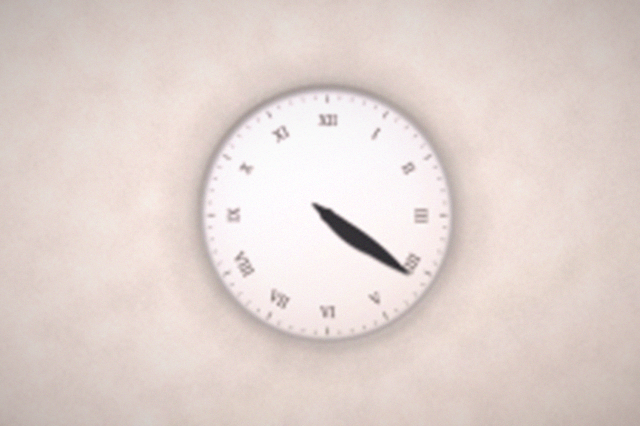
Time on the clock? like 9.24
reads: 4.21
